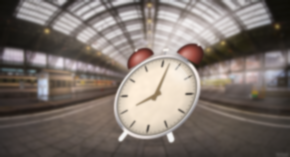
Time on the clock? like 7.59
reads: 8.02
